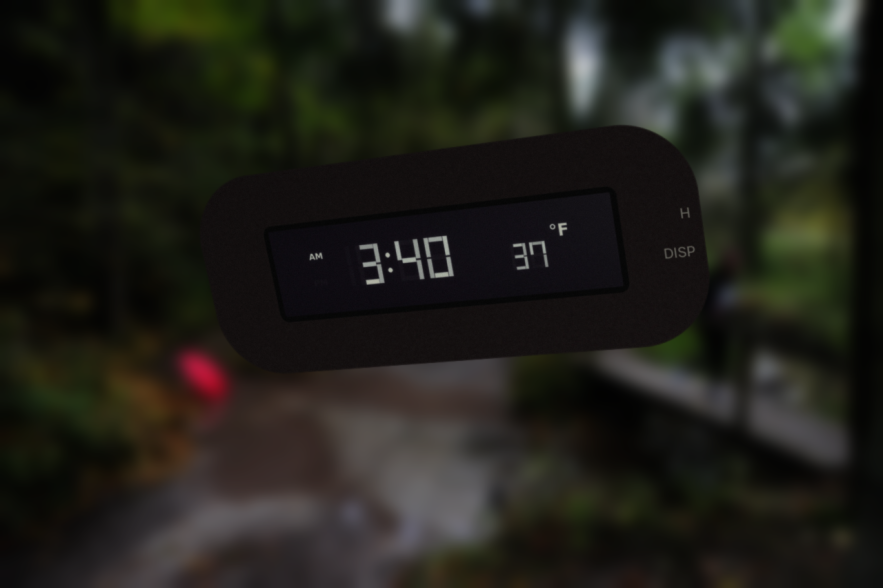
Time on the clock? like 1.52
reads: 3.40
